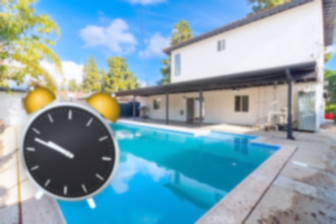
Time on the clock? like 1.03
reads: 9.48
